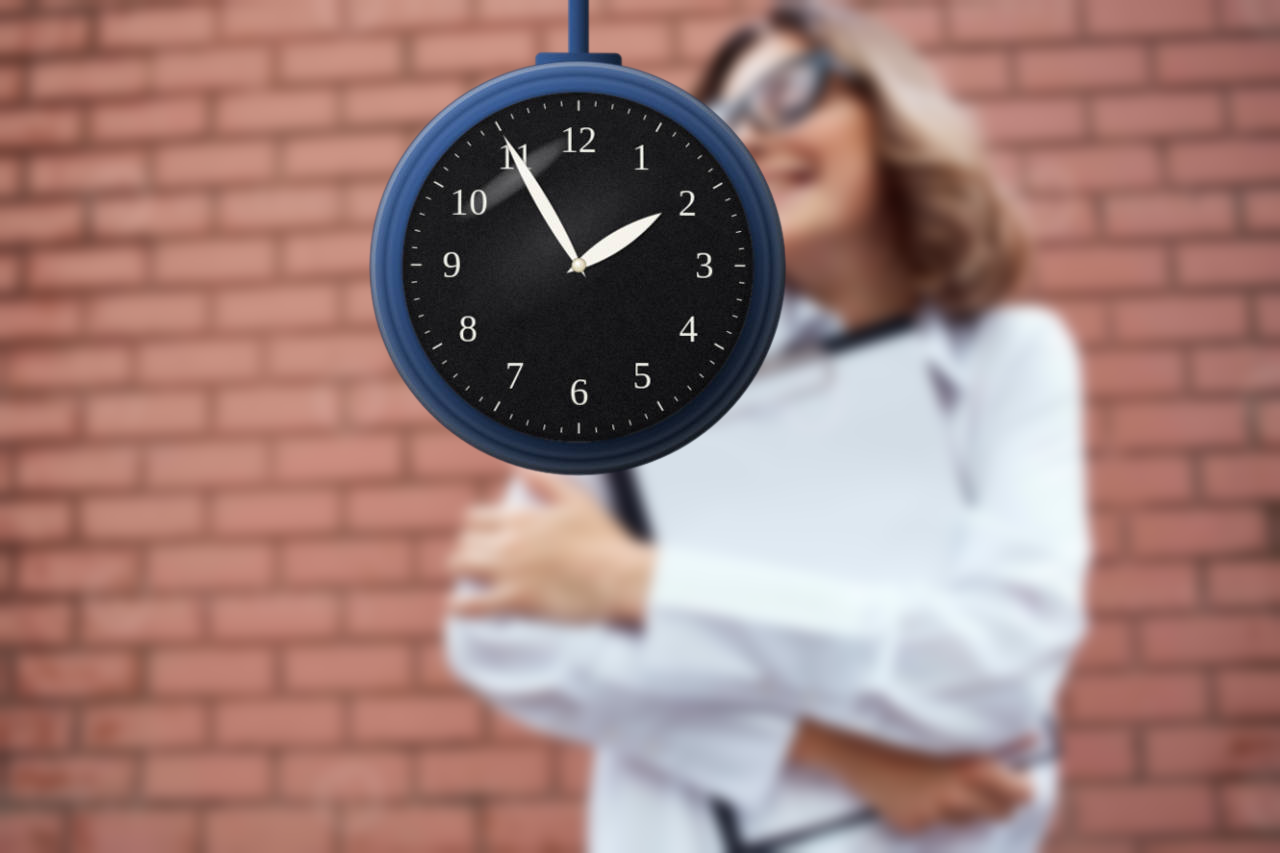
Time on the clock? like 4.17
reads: 1.55
